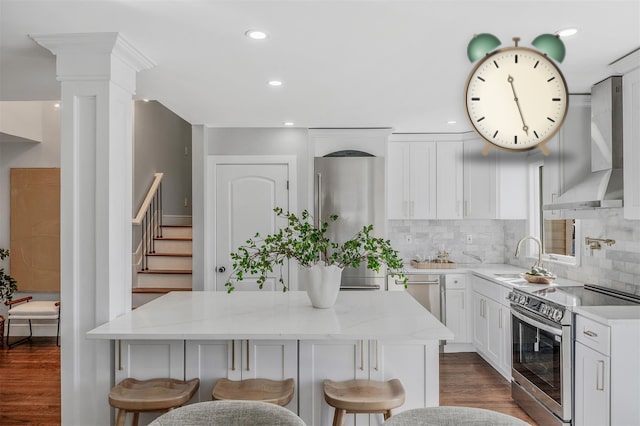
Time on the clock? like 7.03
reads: 11.27
